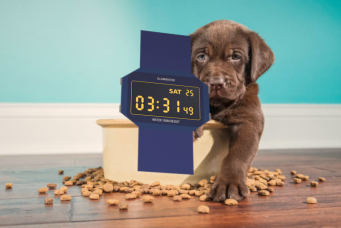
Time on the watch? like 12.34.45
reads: 3.31.49
